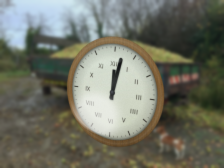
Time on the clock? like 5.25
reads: 12.02
